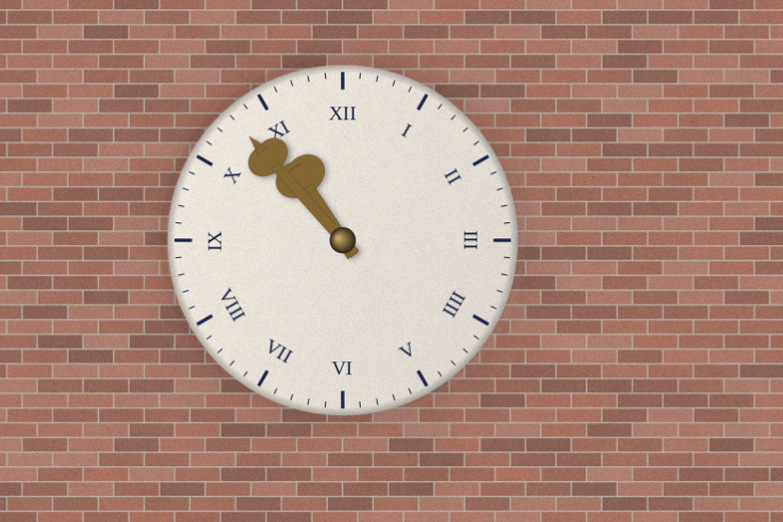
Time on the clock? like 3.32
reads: 10.53
